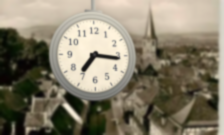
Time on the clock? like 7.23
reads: 7.16
